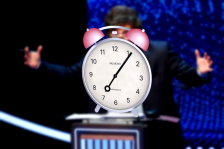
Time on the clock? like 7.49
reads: 7.06
